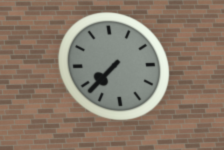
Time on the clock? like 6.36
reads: 7.38
